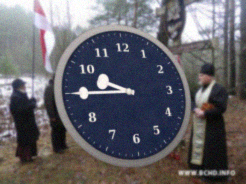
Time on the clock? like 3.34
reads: 9.45
